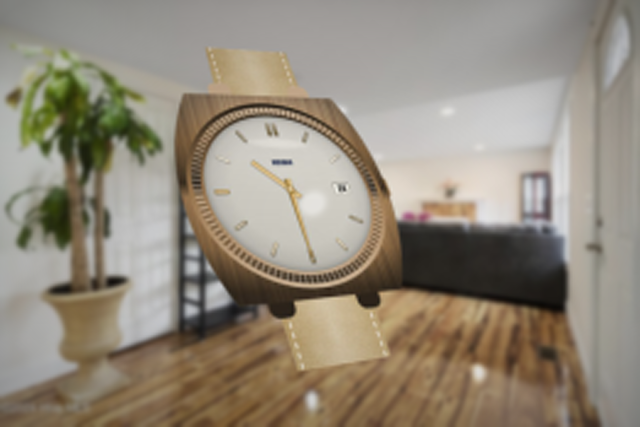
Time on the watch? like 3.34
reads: 10.30
